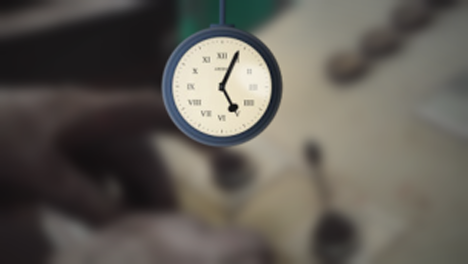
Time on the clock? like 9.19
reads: 5.04
